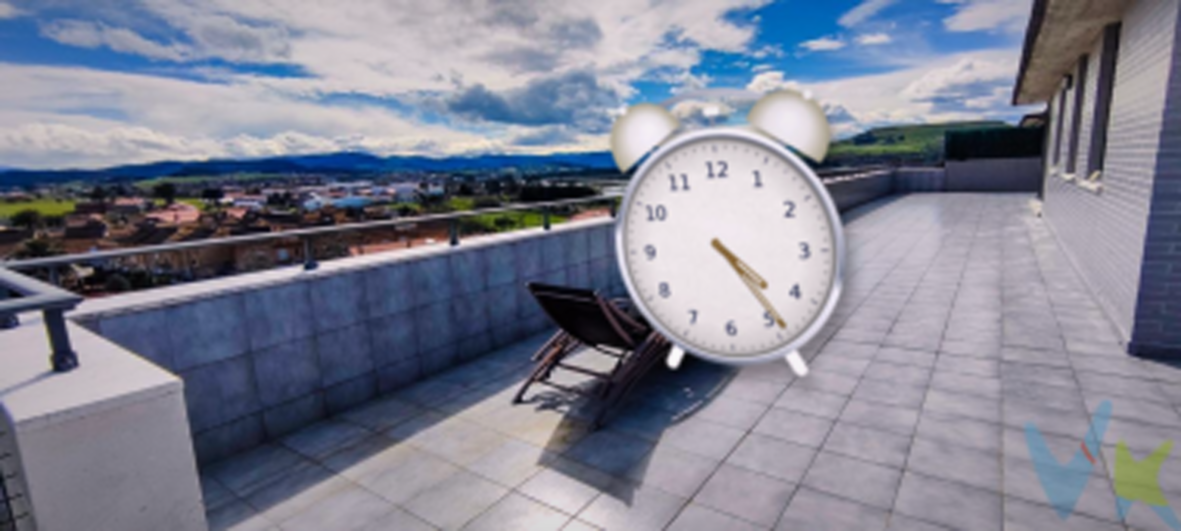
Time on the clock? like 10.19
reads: 4.24
